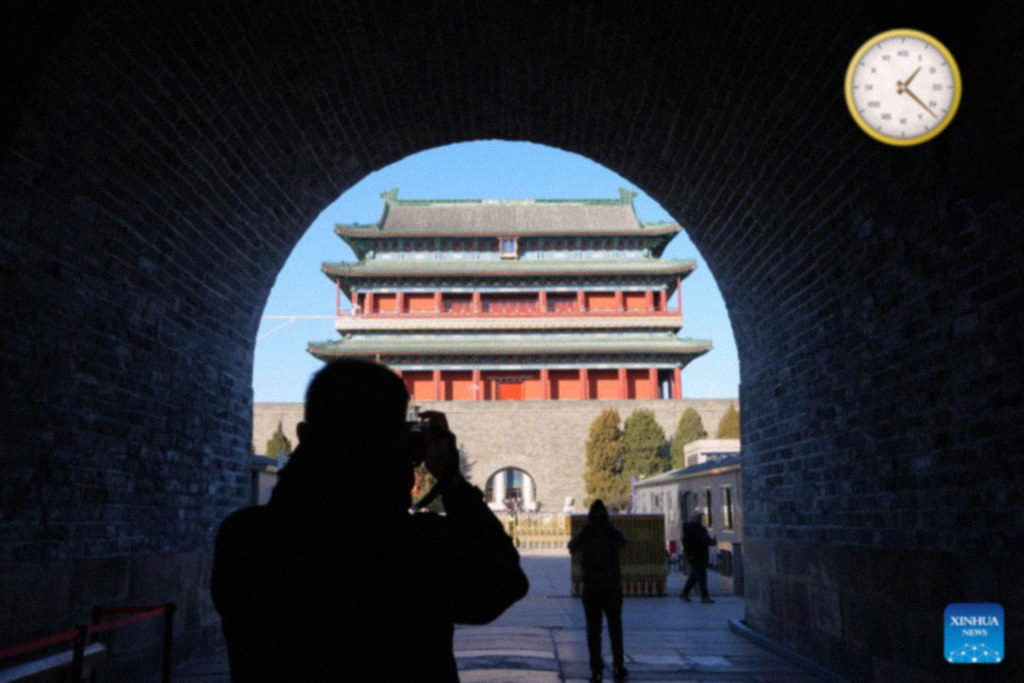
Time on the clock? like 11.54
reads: 1.22
